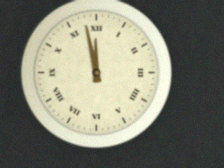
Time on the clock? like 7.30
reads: 11.58
